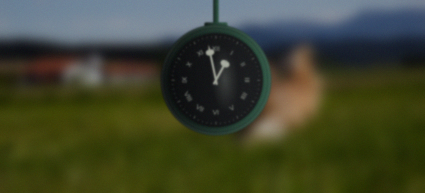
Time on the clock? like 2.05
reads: 12.58
